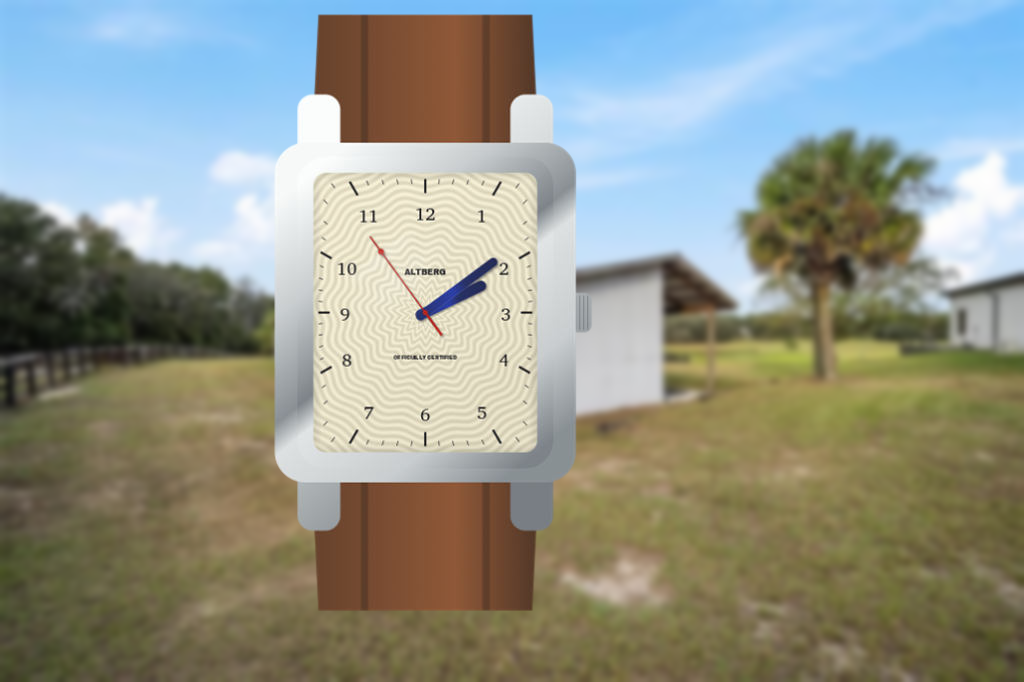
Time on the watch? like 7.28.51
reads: 2.08.54
